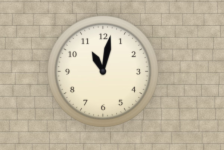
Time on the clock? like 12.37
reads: 11.02
